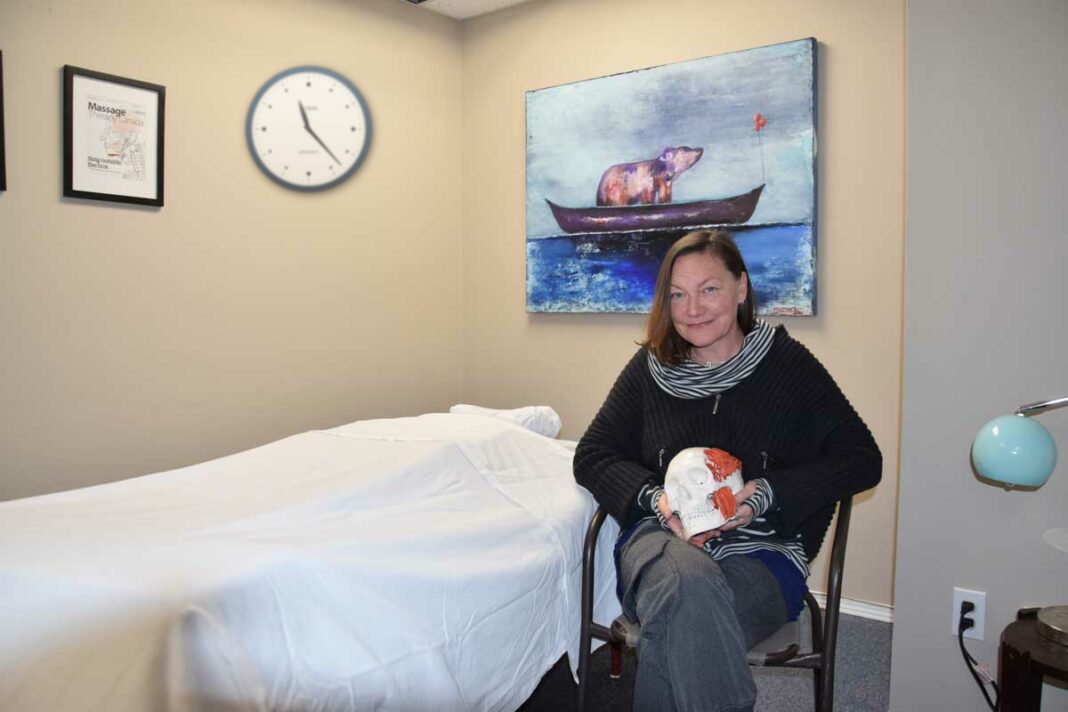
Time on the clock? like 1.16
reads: 11.23
